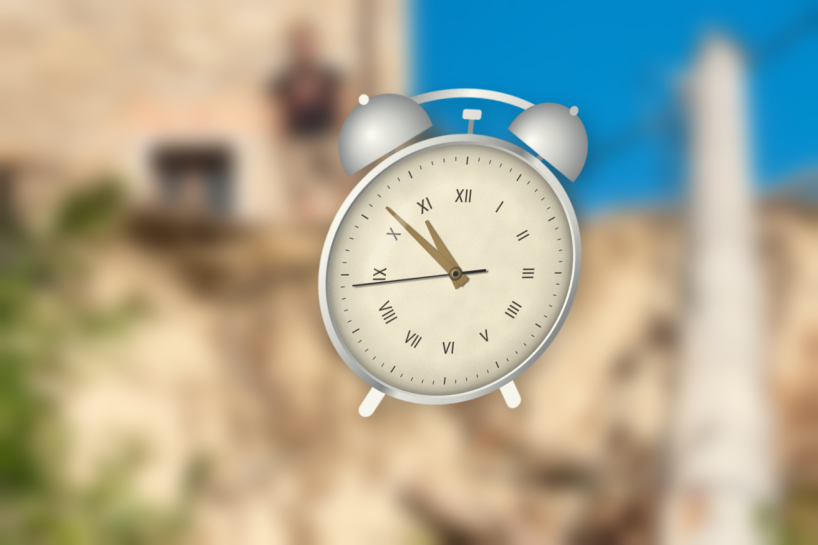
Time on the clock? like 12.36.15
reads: 10.51.44
